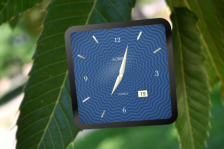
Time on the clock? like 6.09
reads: 7.03
